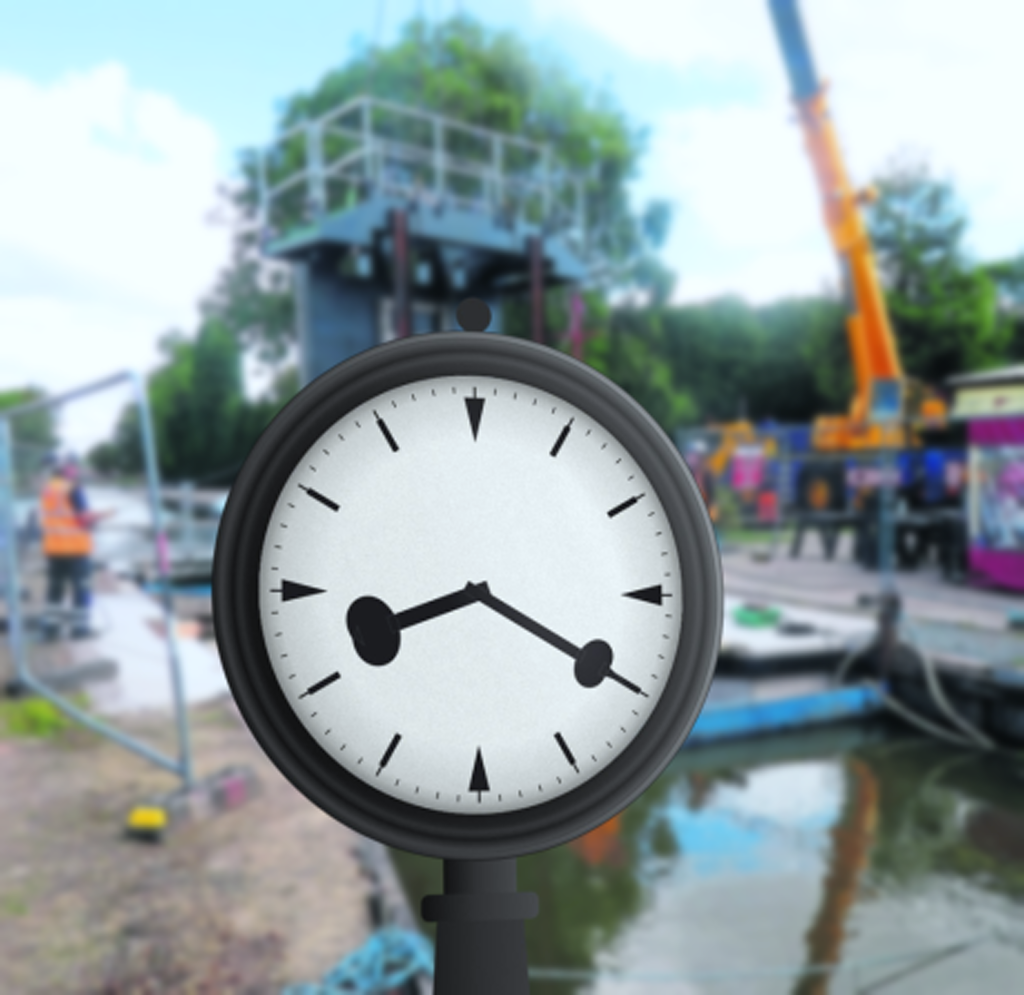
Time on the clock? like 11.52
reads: 8.20
